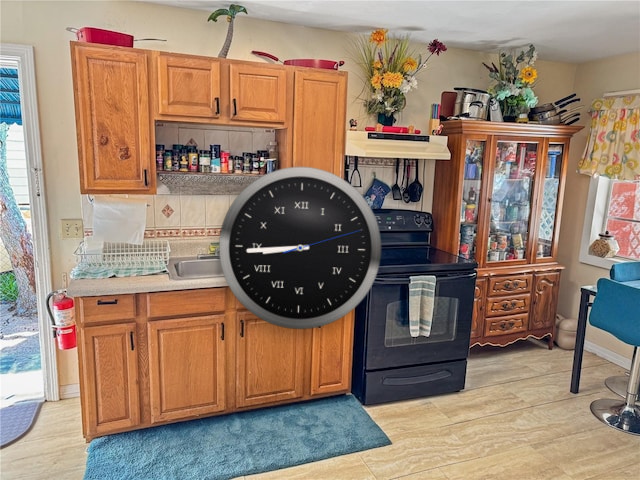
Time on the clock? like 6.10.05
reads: 8.44.12
